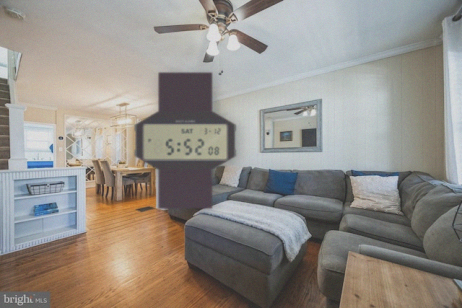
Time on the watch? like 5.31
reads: 5.52
